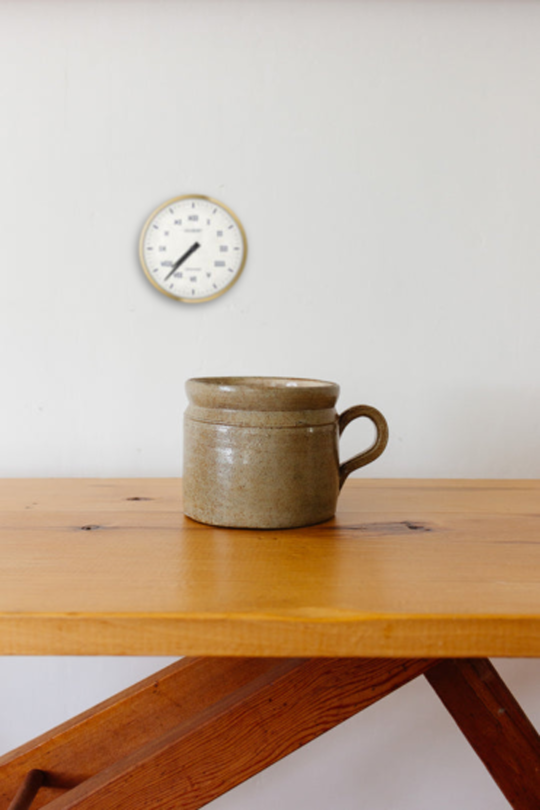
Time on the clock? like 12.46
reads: 7.37
